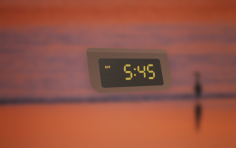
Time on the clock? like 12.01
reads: 5.45
